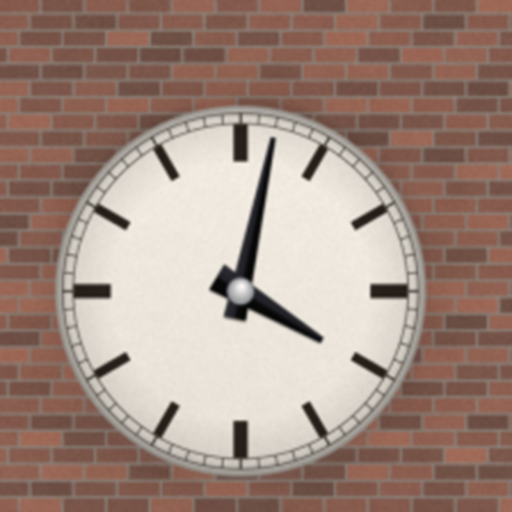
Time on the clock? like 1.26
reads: 4.02
